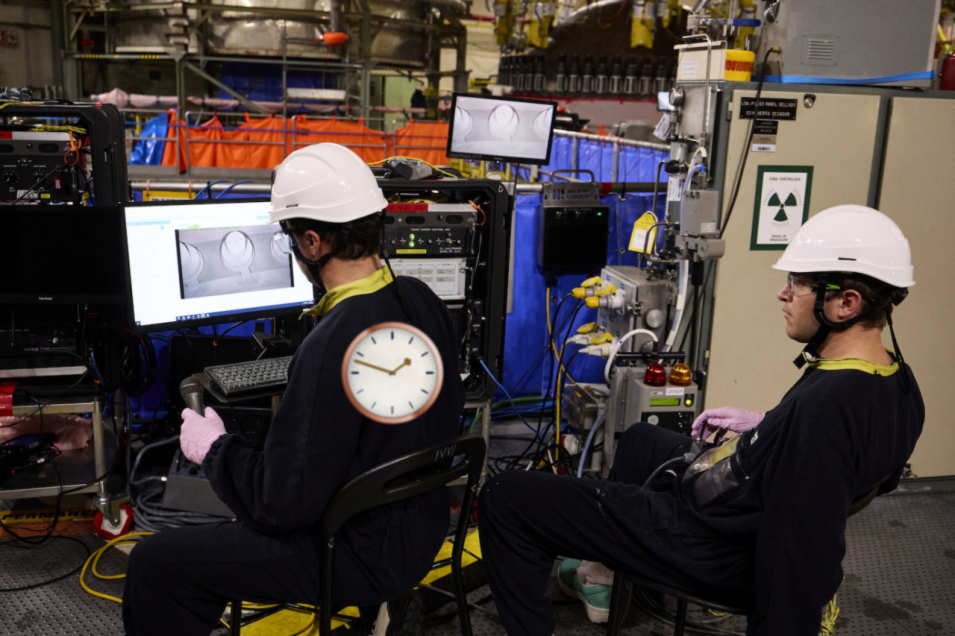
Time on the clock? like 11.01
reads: 1.48
